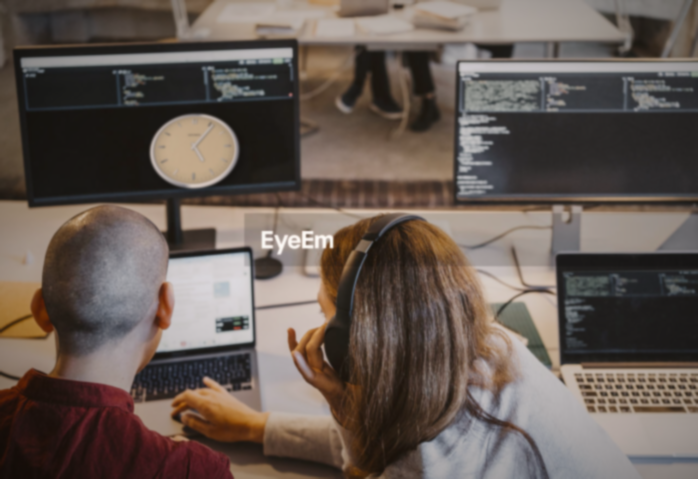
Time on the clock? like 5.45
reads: 5.06
